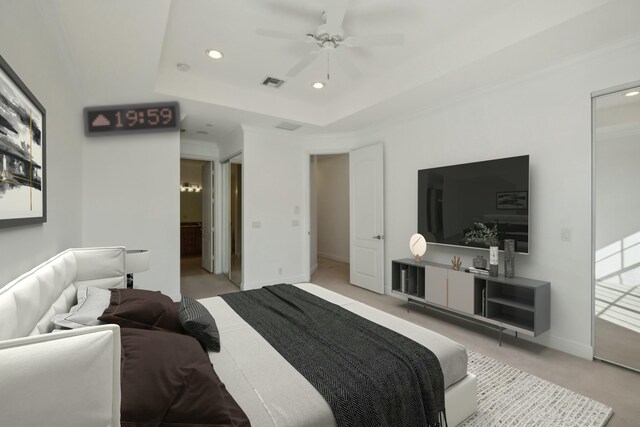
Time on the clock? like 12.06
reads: 19.59
